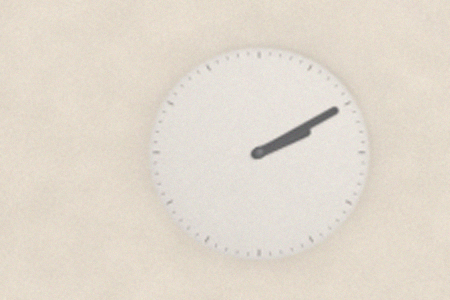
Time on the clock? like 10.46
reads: 2.10
